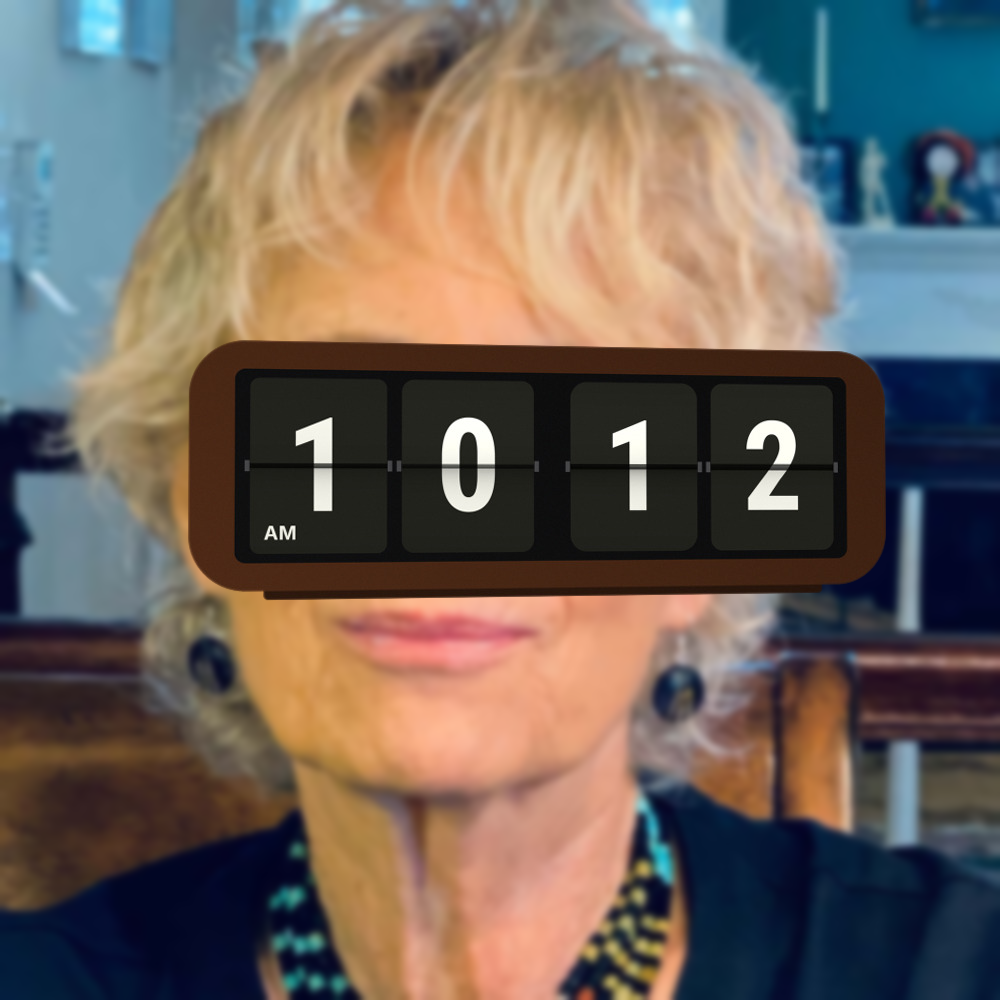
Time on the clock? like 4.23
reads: 10.12
